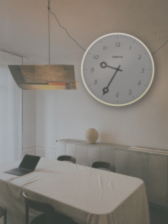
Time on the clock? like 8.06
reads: 9.35
